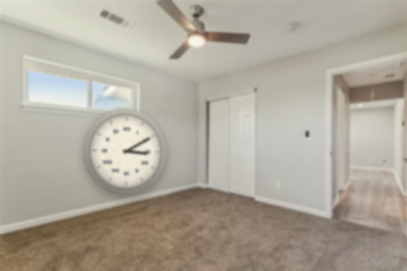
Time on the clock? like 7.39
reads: 3.10
